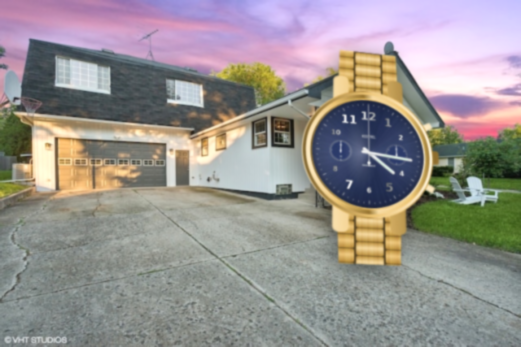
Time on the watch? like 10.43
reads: 4.16
